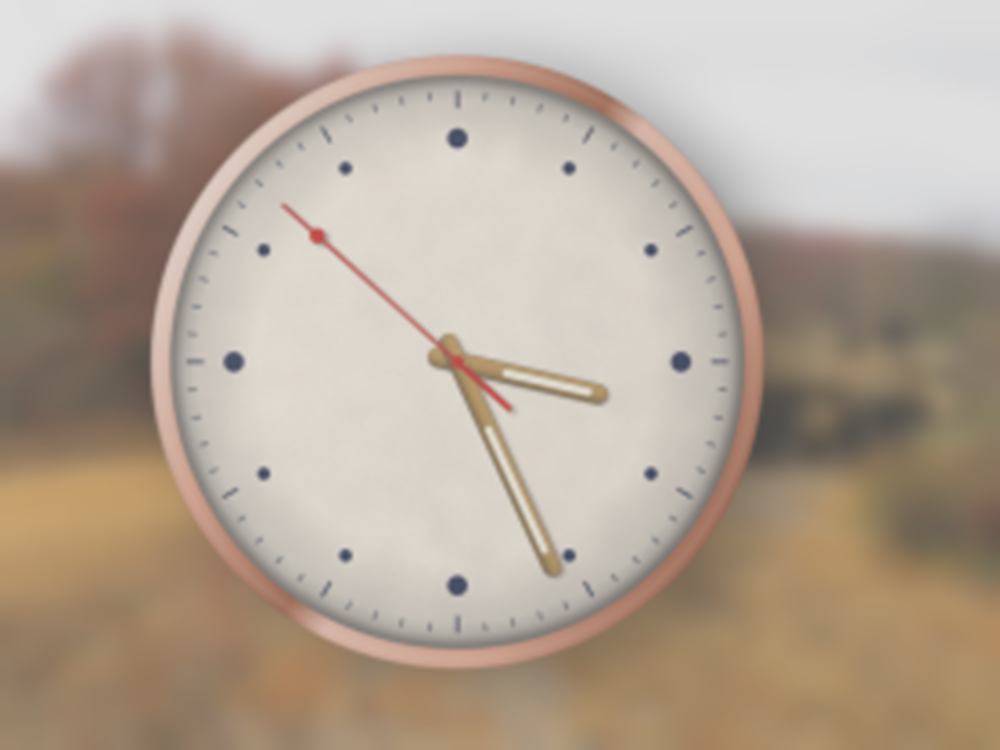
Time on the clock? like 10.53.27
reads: 3.25.52
